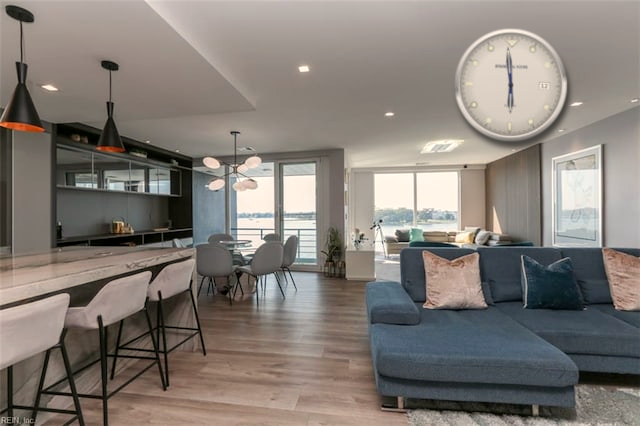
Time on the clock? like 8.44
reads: 5.59
